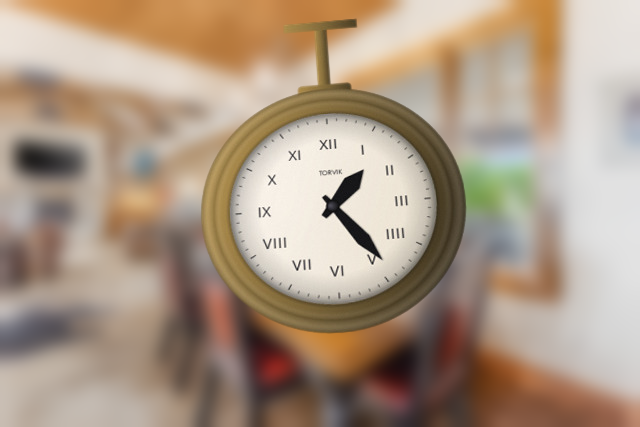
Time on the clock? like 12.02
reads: 1.24
